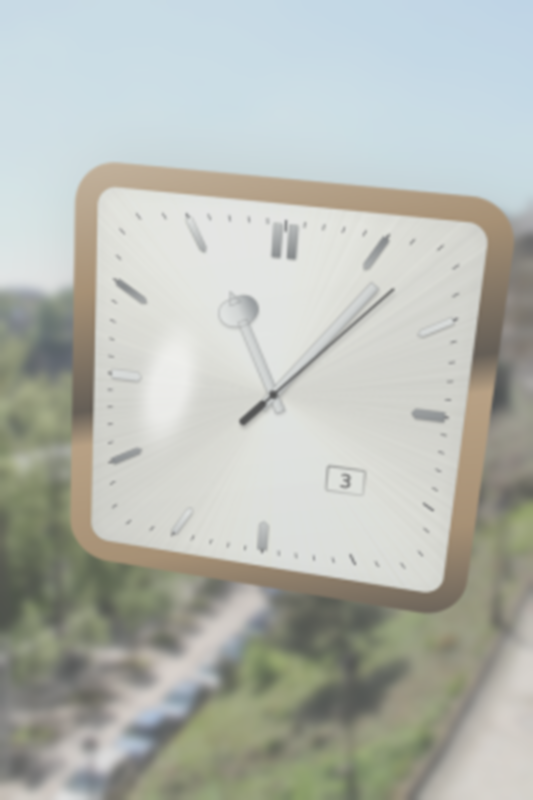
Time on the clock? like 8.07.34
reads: 11.06.07
